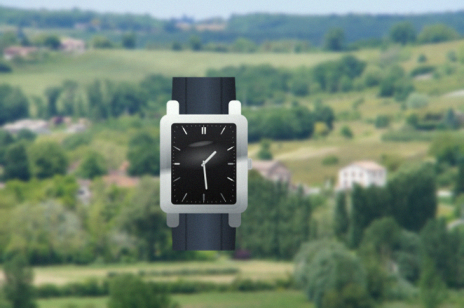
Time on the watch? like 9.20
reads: 1.29
